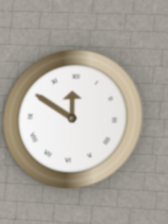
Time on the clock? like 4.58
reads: 11.50
